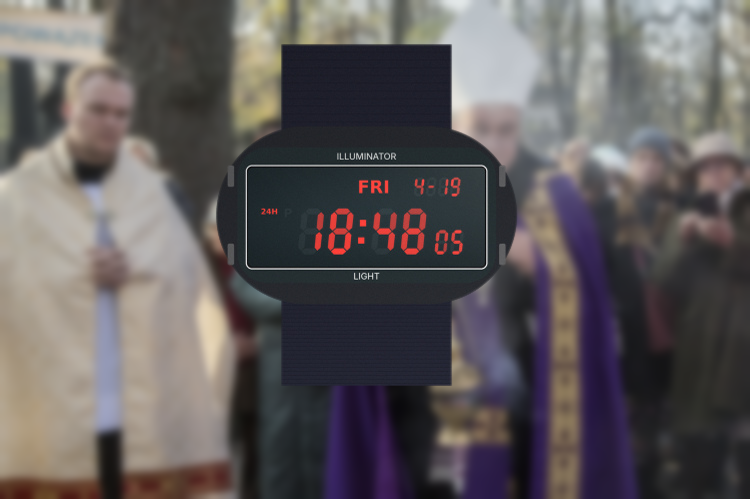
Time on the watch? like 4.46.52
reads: 18.48.05
